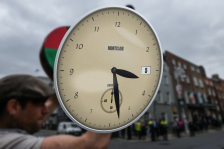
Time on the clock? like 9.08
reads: 3.28
